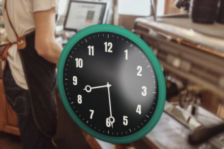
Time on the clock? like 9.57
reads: 8.29
